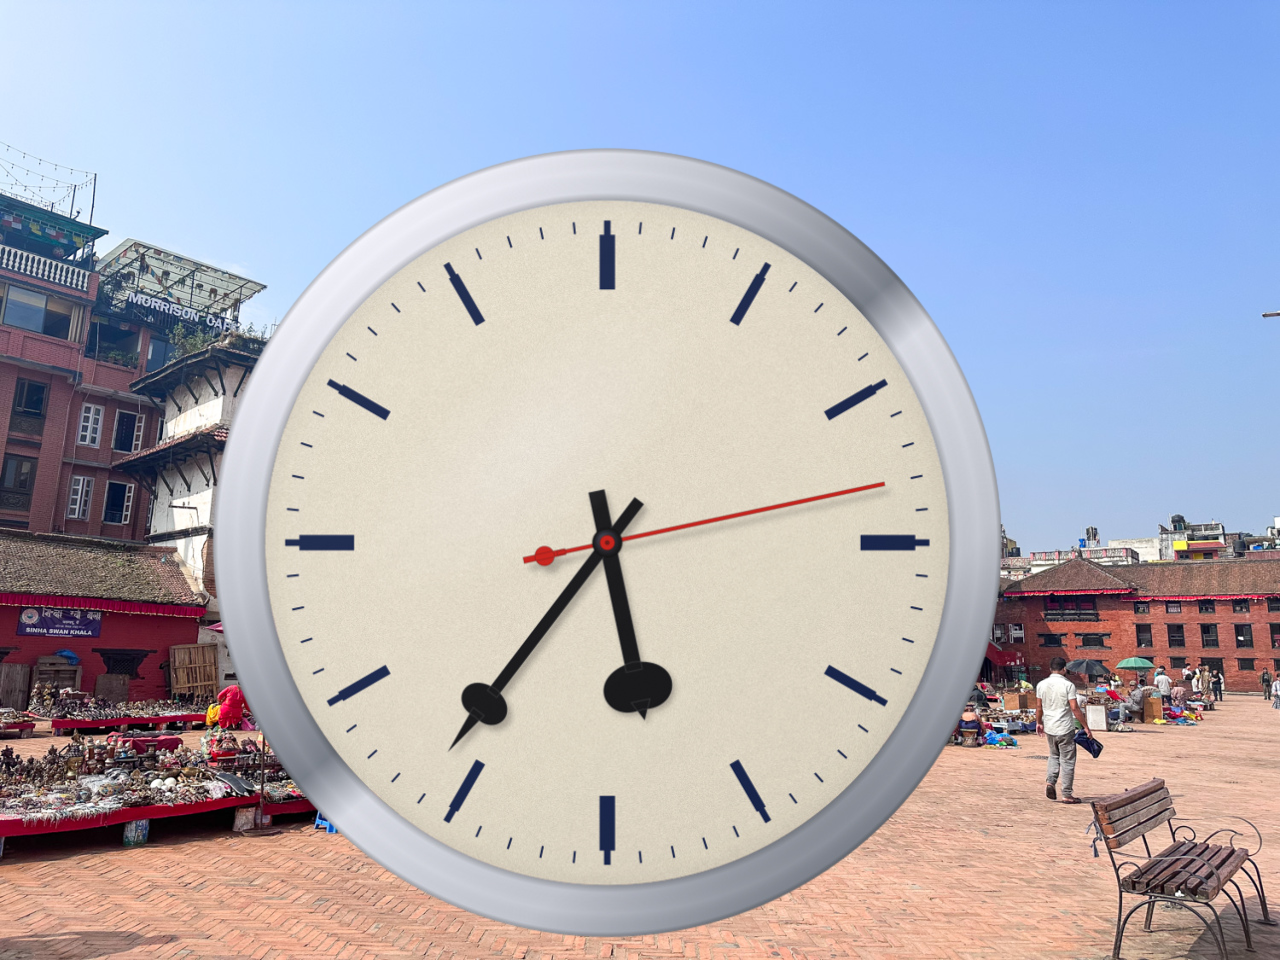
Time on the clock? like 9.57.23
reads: 5.36.13
